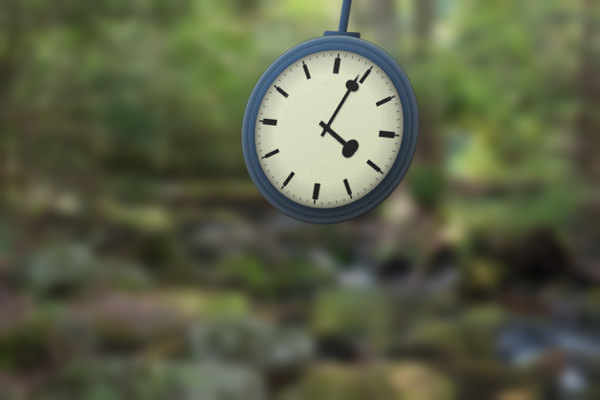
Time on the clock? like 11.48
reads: 4.04
